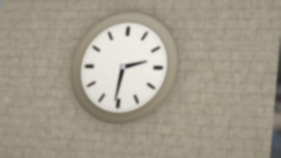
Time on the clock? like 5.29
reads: 2.31
